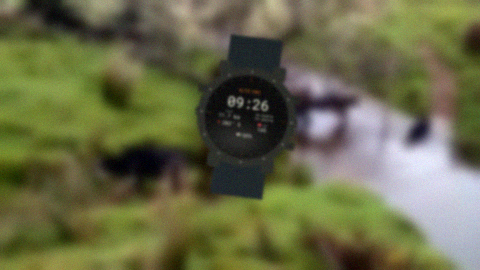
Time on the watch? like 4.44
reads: 9.26
